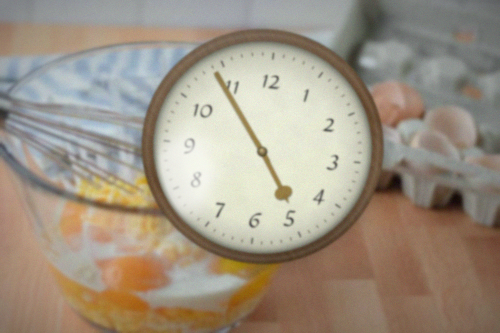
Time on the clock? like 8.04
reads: 4.54
